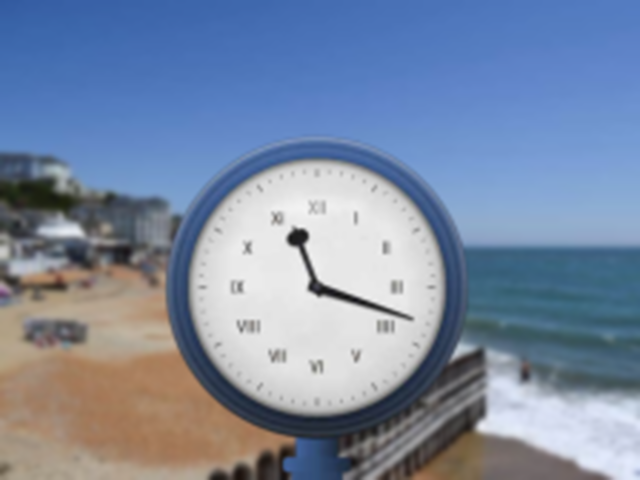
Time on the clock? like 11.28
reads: 11.18
